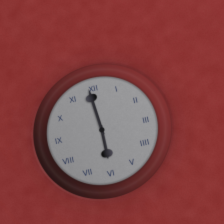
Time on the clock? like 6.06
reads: 5.59
